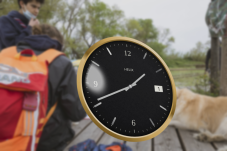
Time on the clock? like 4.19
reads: 1.41
